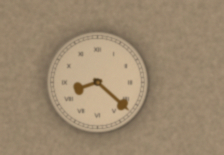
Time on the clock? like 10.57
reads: 8.22
